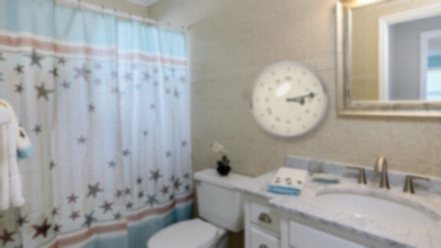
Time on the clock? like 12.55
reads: 3.13
